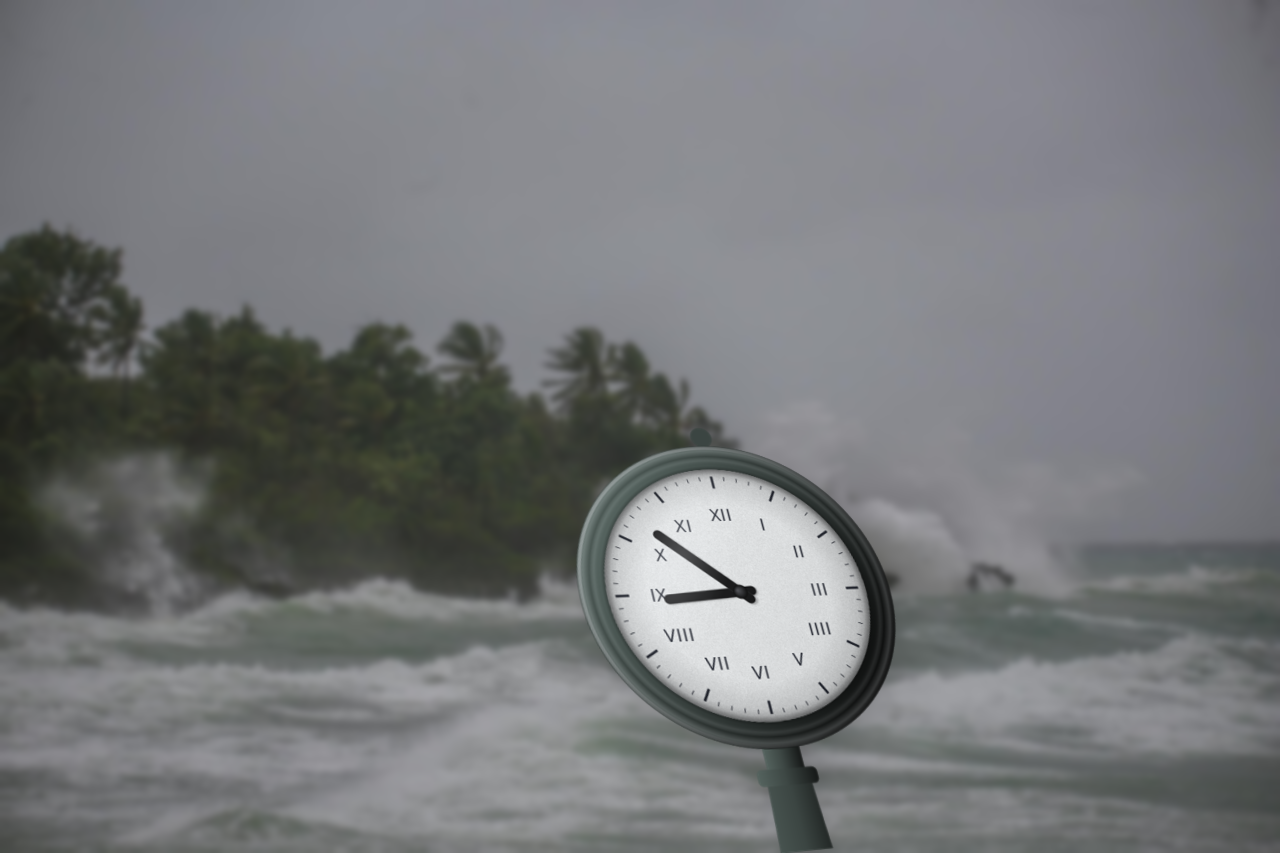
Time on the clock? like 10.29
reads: 8.52
